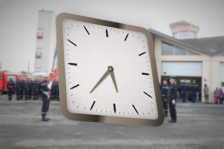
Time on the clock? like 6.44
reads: 5.37
